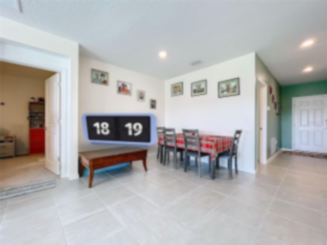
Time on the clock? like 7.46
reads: 18.19
